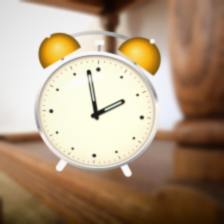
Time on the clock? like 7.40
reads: 1.58
